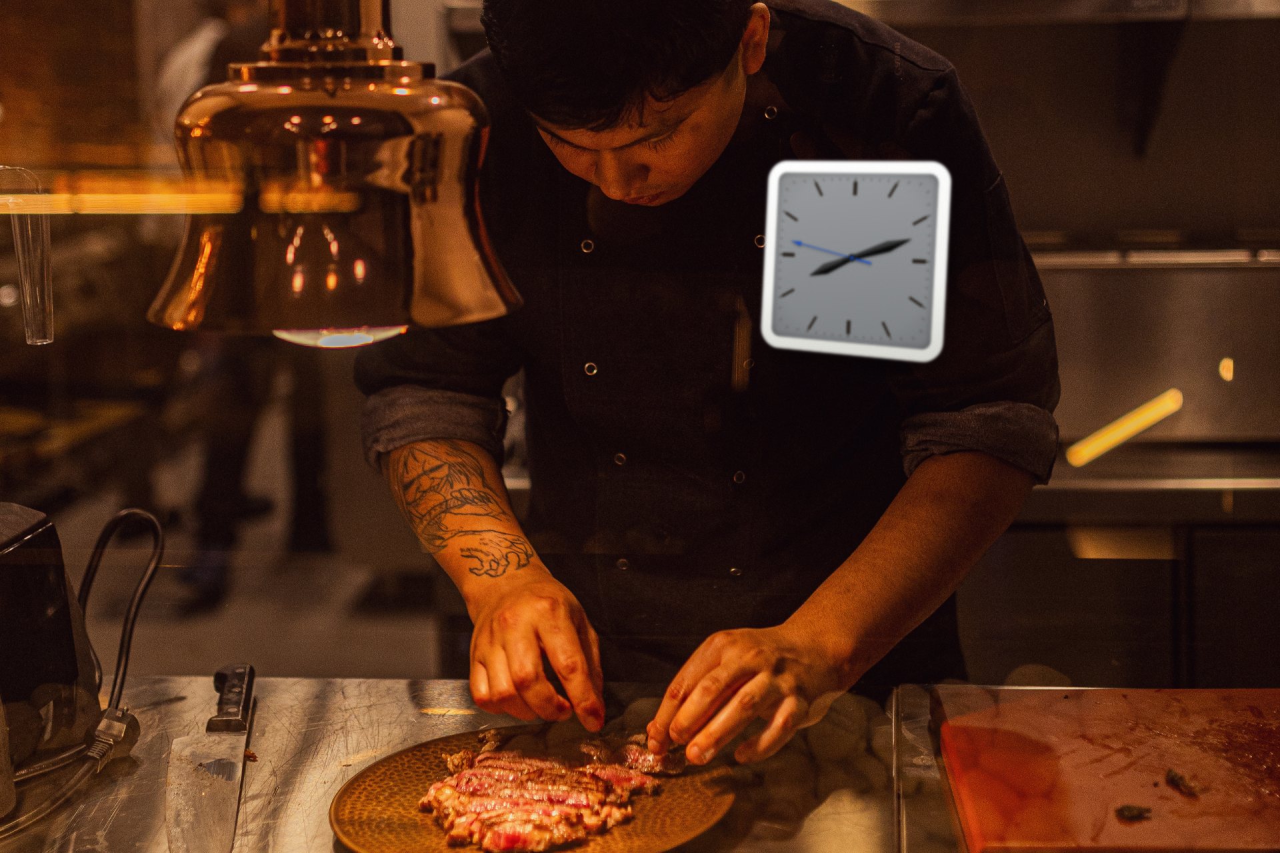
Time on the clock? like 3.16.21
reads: 8.11.47
